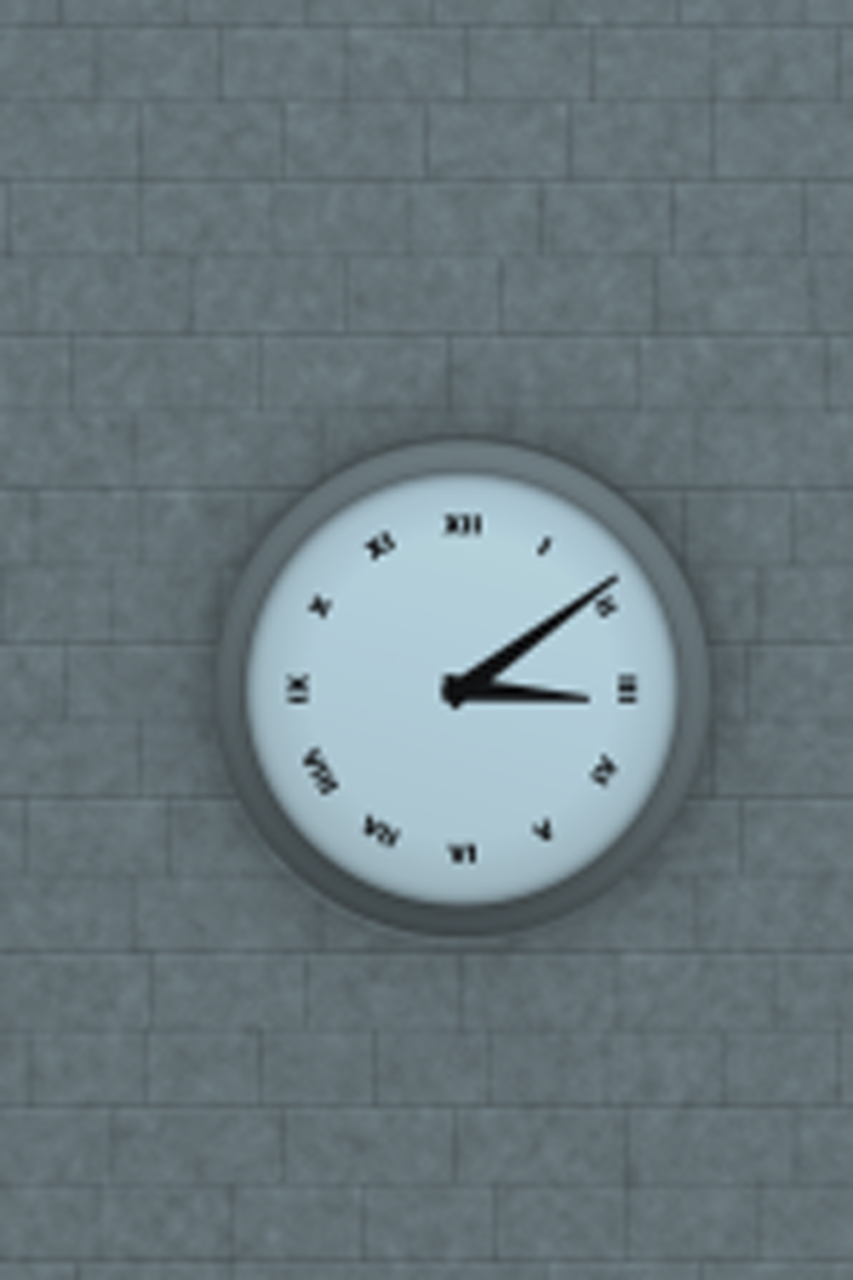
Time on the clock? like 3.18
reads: 3.09
